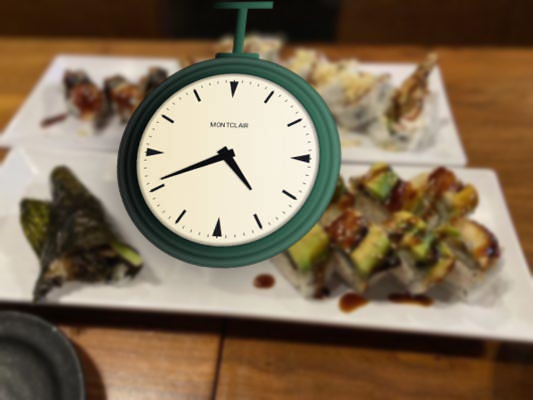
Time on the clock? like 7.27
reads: 4.41
